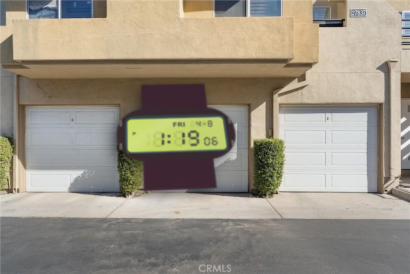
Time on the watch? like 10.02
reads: 1.19
